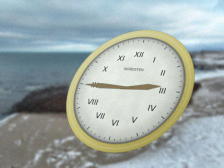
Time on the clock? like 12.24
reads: 2.45
